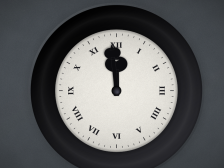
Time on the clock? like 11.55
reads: 11.59
